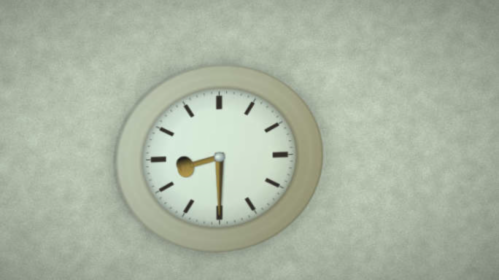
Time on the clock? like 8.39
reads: 8.30
